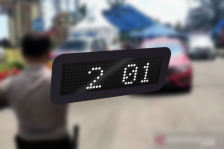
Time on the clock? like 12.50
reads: 2.01
